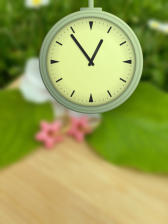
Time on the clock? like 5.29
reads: 12.54
